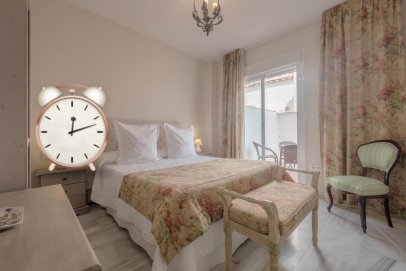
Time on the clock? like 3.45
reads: 12.12
